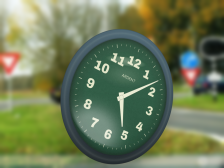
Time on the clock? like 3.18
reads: 5.08
